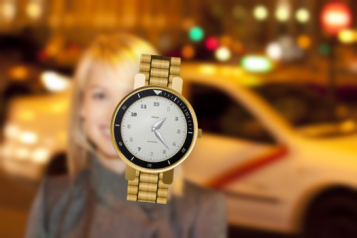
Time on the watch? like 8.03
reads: 1.23
